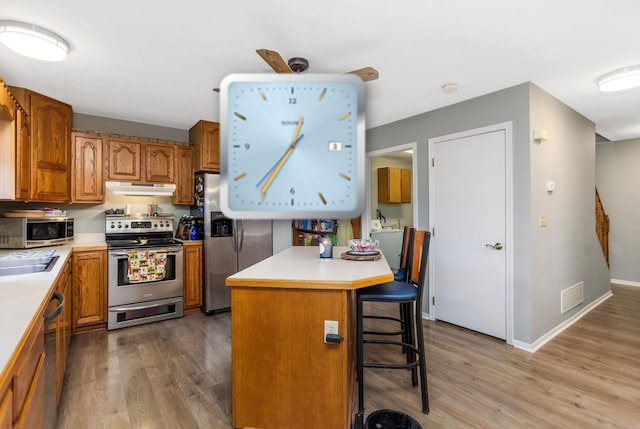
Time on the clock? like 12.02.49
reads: 12.35.37
